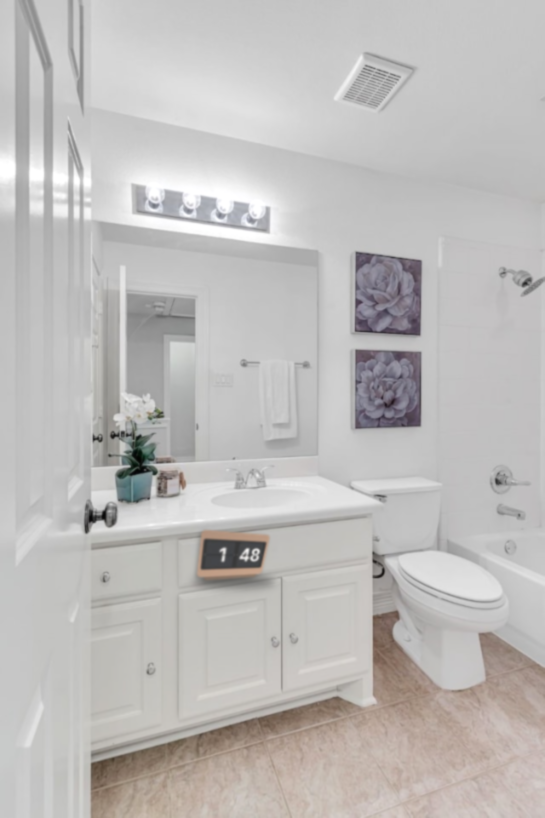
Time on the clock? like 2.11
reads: 1.48
